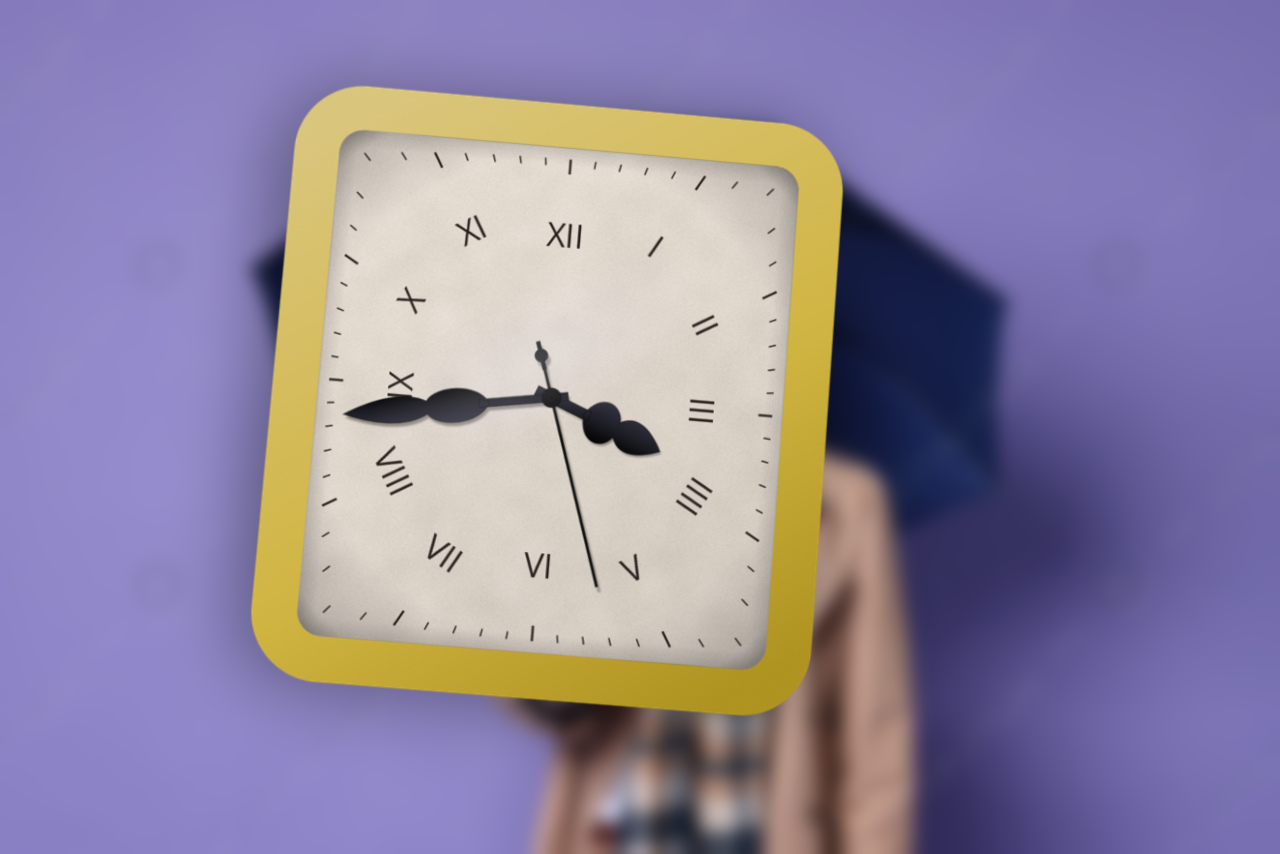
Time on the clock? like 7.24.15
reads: 3.43.27
